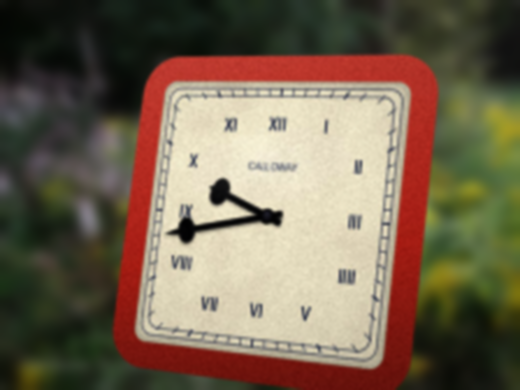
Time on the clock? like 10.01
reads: 9.43
